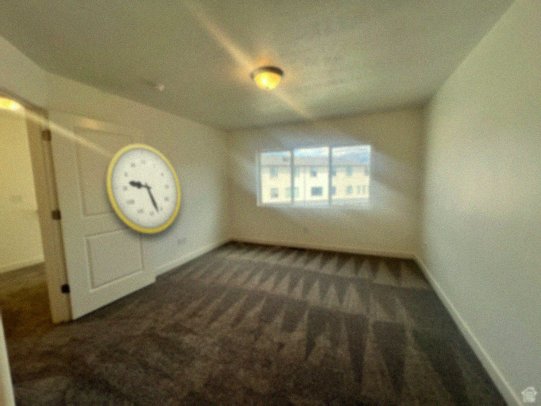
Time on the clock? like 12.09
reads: 9.27
